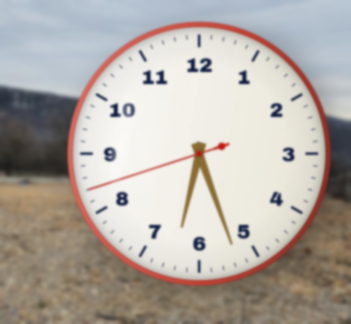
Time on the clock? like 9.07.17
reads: 6.26.42
